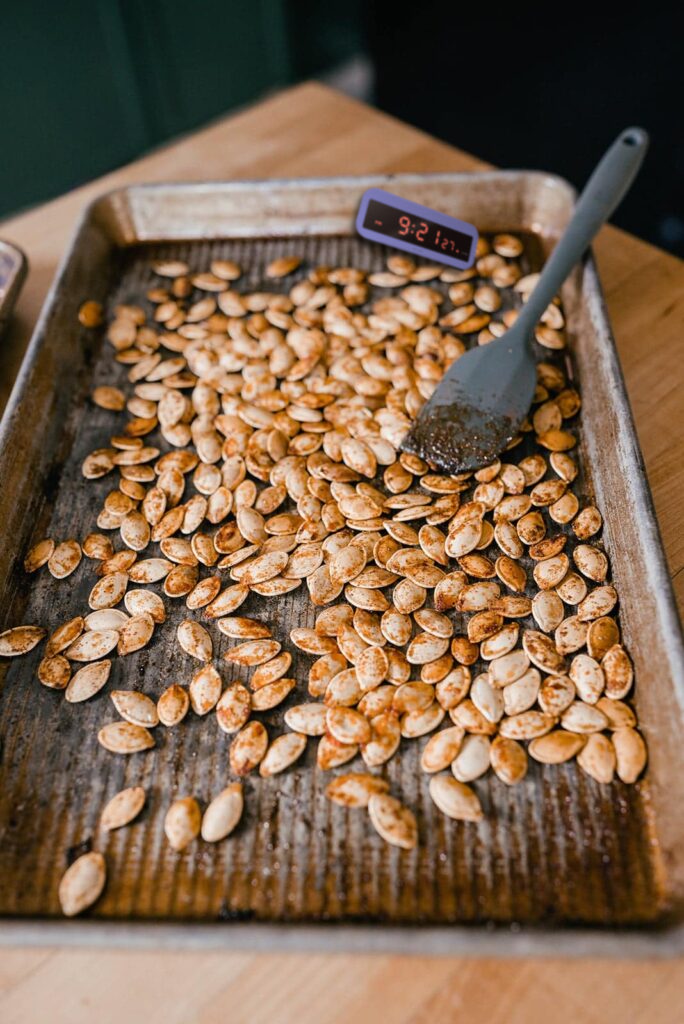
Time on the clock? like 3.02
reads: 9.21
